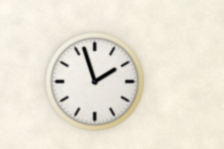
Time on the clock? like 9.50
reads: 1.57
